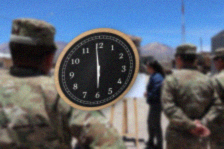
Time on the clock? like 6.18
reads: 5.59
